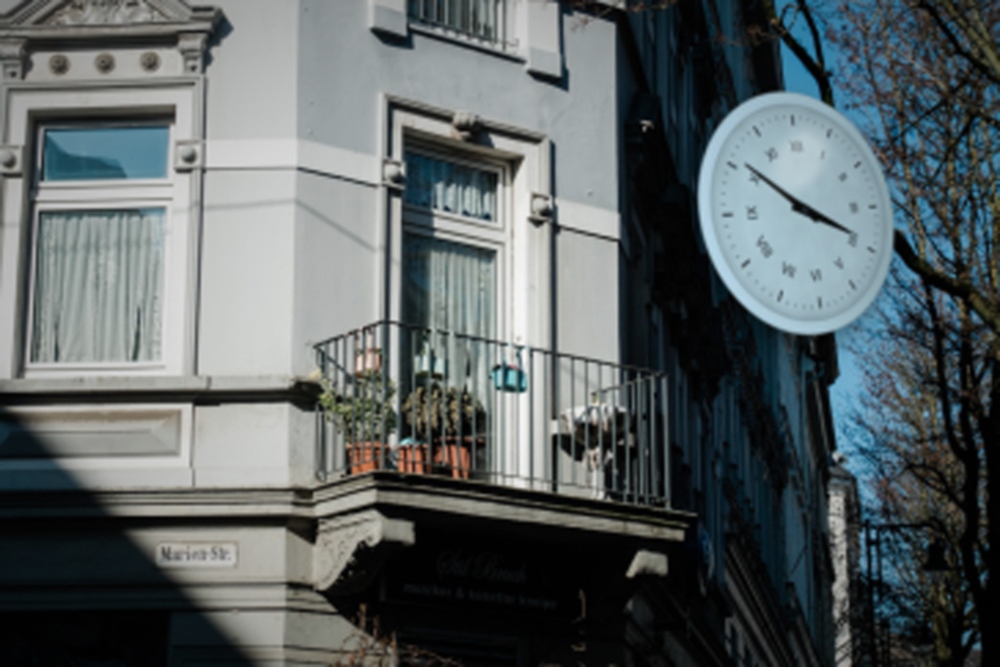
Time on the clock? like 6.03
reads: 3.51
